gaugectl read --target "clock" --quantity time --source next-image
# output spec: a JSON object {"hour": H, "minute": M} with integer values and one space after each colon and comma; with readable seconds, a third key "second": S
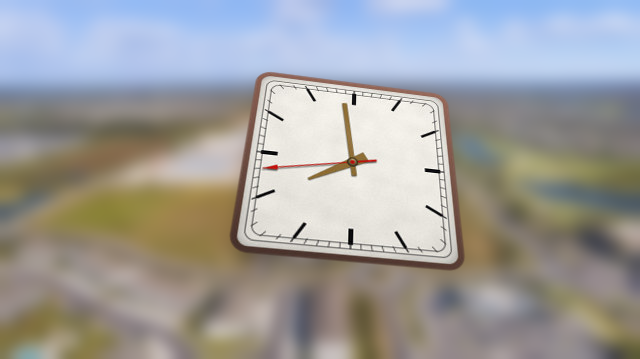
{"hour": 7, "minute": 58, "second": 43}
